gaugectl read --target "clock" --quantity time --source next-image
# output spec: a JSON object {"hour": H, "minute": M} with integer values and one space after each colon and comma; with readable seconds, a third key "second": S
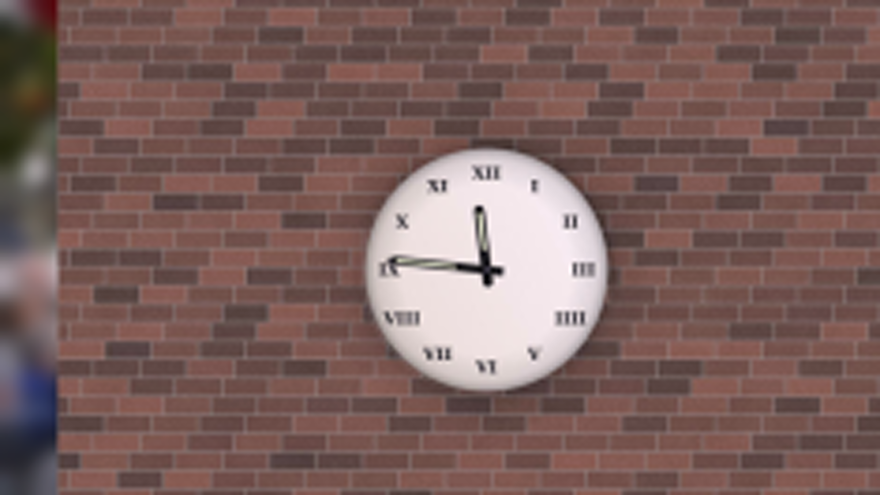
{"hour": 11, "minute": 46}
